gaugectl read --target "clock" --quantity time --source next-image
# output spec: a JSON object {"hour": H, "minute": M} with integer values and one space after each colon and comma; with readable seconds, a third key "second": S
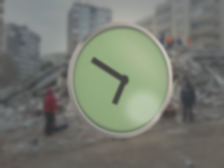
{"hour": 6, "minute": 50}
